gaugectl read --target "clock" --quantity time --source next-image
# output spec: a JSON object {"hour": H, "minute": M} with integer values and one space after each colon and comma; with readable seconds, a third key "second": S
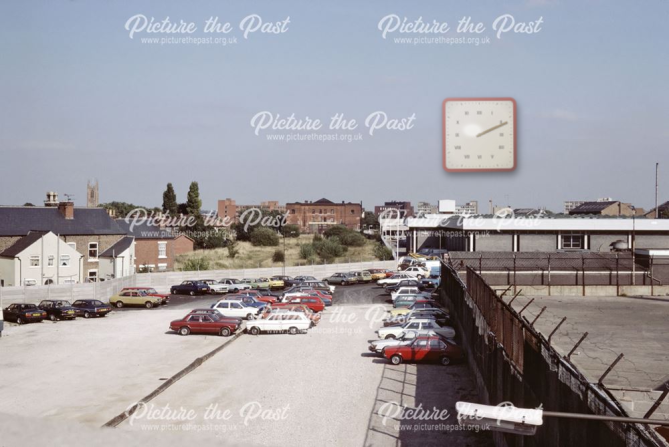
{"hour": 2, "minute": 11}
